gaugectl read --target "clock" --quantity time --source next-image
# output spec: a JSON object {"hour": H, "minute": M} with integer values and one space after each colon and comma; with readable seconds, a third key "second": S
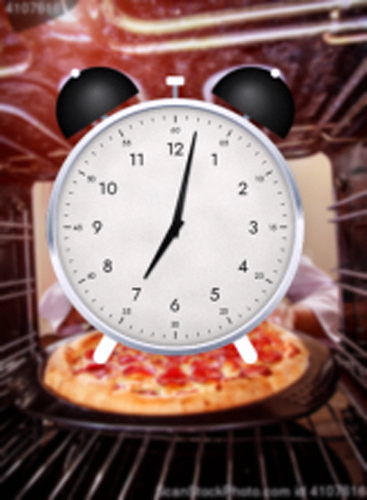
{"hour": 7, "minute": 2}
